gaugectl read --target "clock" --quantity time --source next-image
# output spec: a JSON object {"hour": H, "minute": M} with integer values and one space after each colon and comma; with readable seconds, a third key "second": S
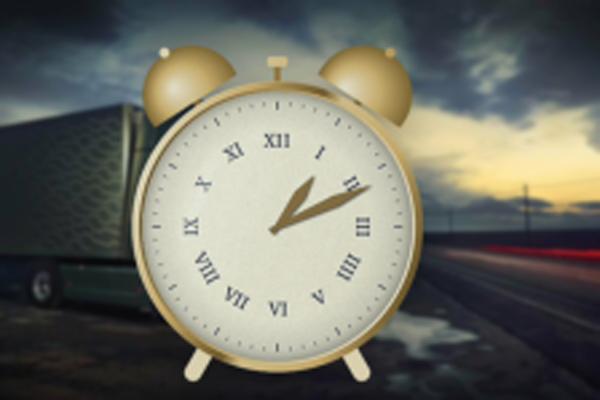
{"hour": 1, "minute": 11}
